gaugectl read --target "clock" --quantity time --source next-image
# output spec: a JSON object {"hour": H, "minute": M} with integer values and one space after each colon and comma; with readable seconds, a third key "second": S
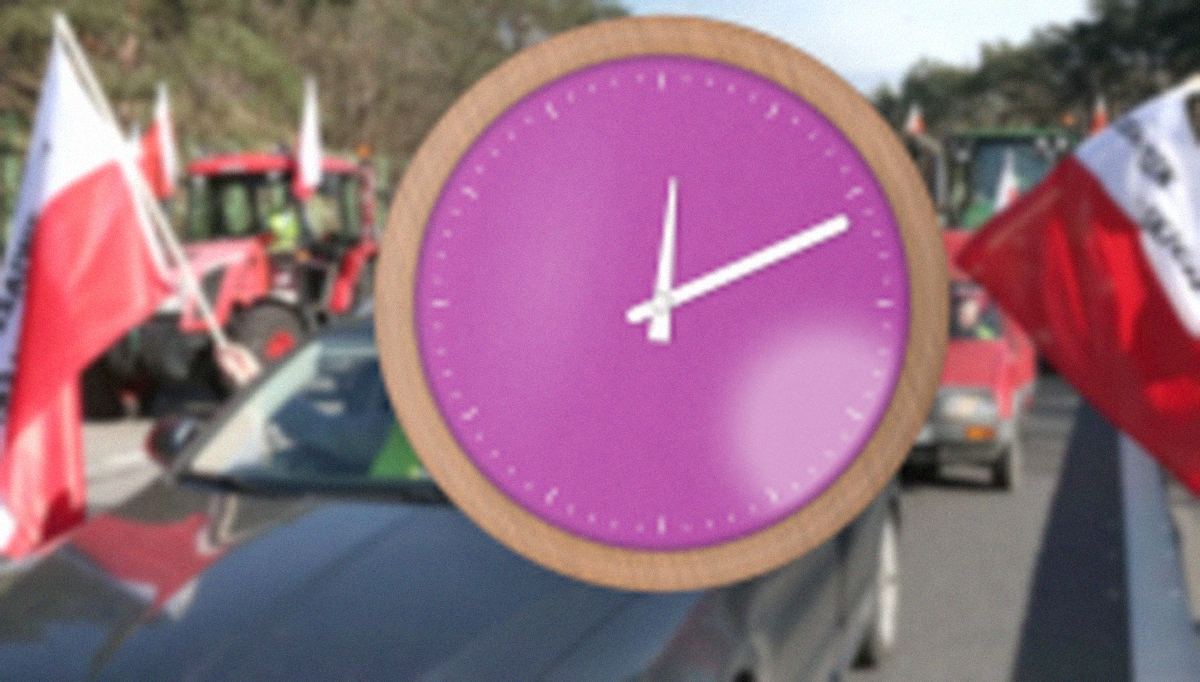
{"hour": 12, "minute": 11}
